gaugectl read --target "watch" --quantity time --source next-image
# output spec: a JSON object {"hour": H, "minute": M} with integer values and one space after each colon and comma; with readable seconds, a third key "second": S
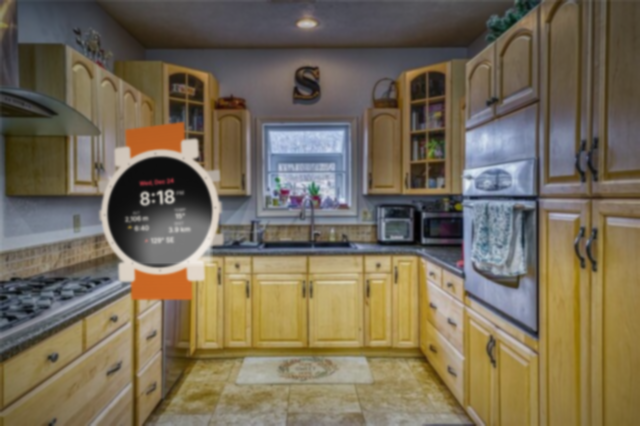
{"hour": 8, "minute": 18}
